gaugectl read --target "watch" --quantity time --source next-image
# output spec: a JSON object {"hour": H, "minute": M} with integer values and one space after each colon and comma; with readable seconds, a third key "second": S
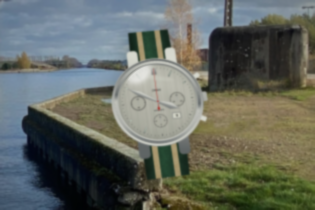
{"hour": 3, "minute": 50}
